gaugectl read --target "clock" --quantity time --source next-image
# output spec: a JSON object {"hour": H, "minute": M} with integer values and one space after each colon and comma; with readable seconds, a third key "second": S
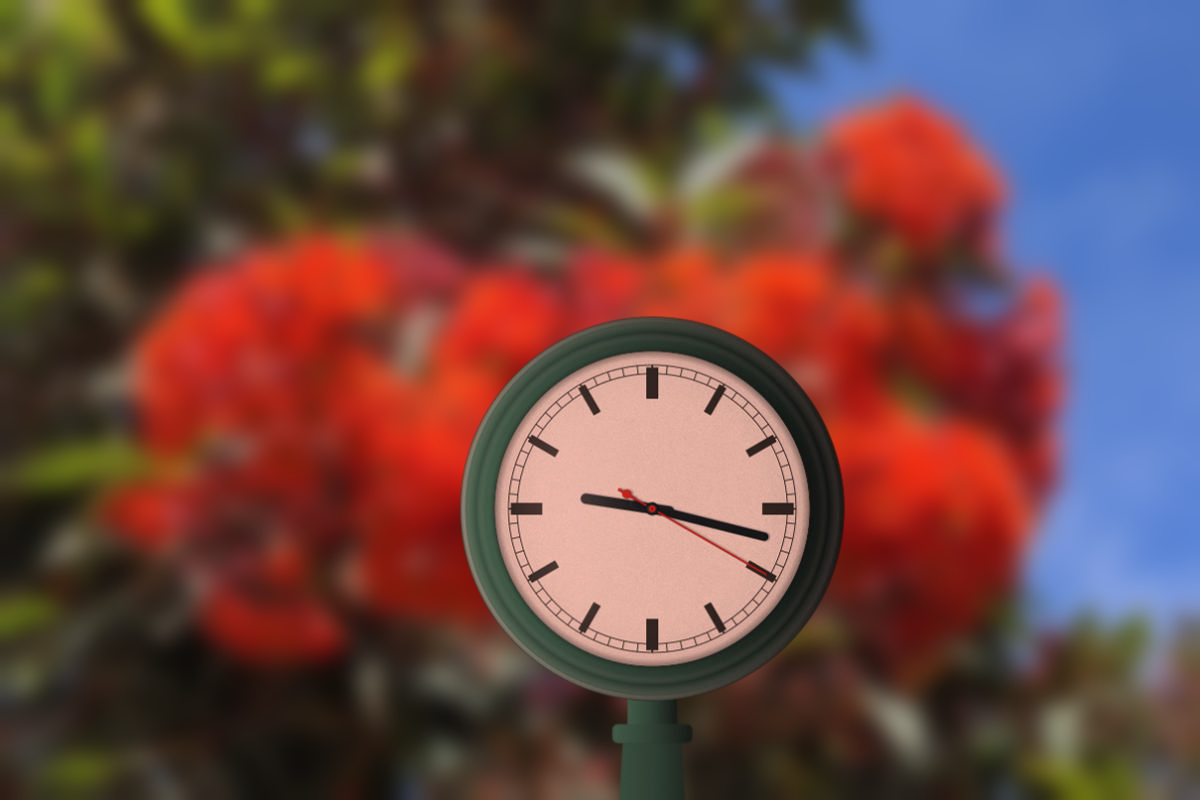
{"hour": 9, "minute": 17, "second": 20}
